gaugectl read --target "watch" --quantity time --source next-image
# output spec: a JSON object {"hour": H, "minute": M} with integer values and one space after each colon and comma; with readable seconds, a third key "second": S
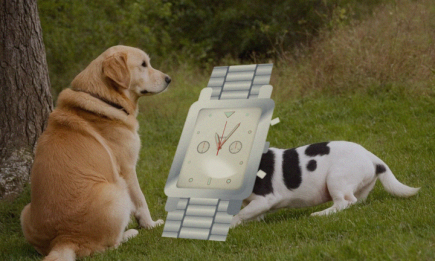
{"hour": 11, "minute": 5}
